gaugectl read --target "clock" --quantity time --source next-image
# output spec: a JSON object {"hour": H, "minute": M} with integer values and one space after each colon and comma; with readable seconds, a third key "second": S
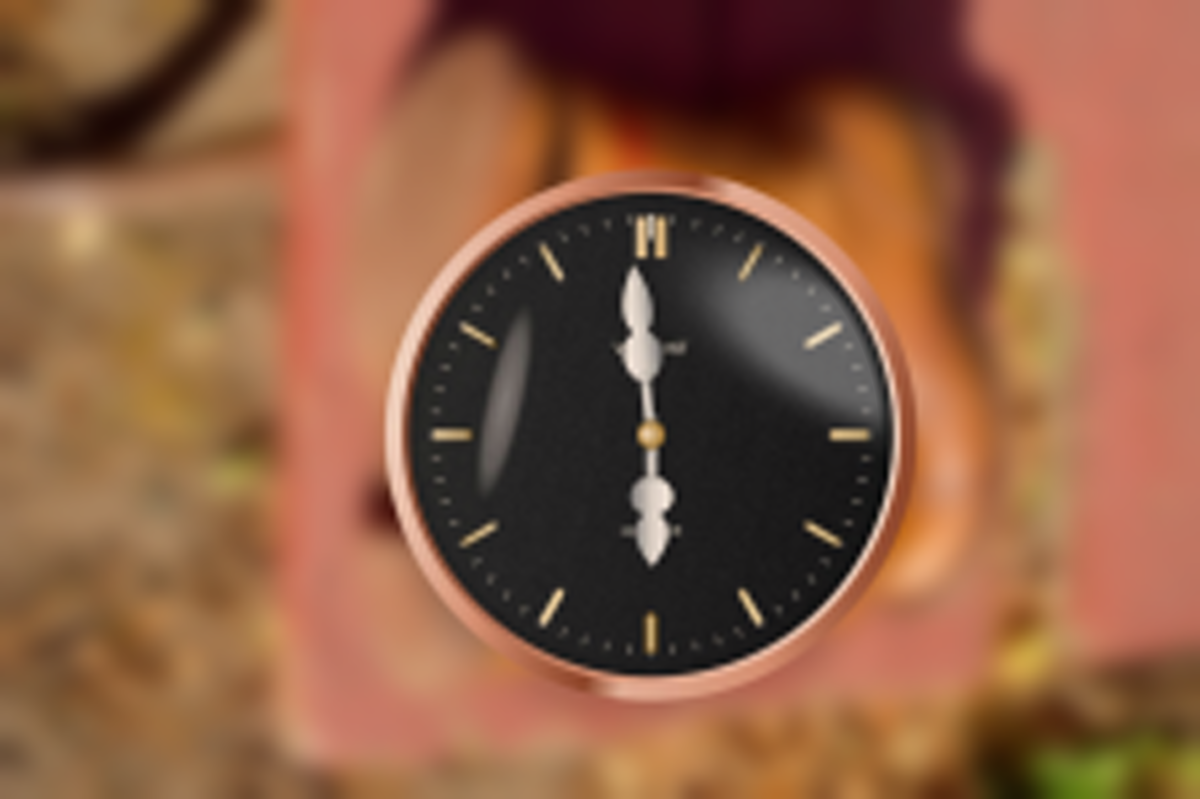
{"hour": 5, "minute": 59}
